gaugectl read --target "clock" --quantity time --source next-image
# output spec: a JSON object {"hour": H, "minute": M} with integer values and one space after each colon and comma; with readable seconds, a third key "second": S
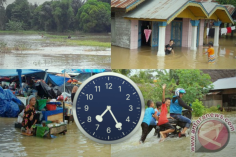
{"hour": 7, "minute": 25}
